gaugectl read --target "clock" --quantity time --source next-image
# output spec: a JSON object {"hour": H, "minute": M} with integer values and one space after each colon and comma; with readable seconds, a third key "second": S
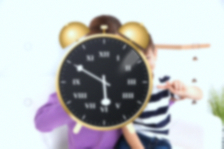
{"hour": 5, "minute": 50}
